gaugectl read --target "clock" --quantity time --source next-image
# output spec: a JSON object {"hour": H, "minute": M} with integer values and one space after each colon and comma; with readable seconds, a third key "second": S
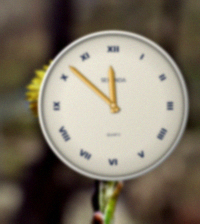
{"hour": 11, "minute": 52}
